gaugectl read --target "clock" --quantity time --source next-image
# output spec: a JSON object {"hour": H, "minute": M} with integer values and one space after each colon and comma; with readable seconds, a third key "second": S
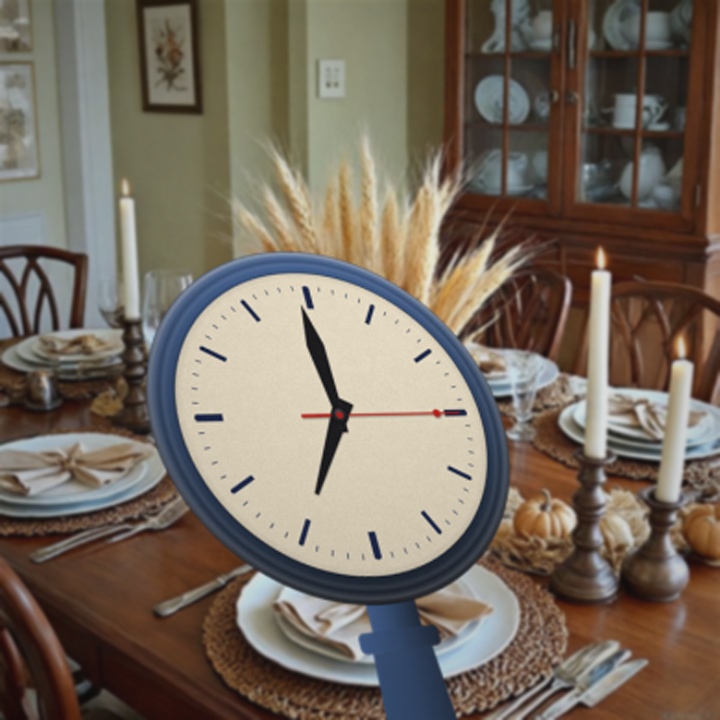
{"hour": 6, "minute": 59, "second": 15}
